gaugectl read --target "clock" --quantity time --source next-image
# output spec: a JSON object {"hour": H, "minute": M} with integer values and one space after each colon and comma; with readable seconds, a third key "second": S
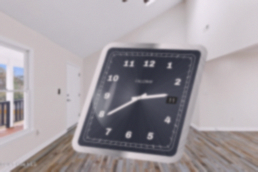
{"hour": 2, "minute": 39}
